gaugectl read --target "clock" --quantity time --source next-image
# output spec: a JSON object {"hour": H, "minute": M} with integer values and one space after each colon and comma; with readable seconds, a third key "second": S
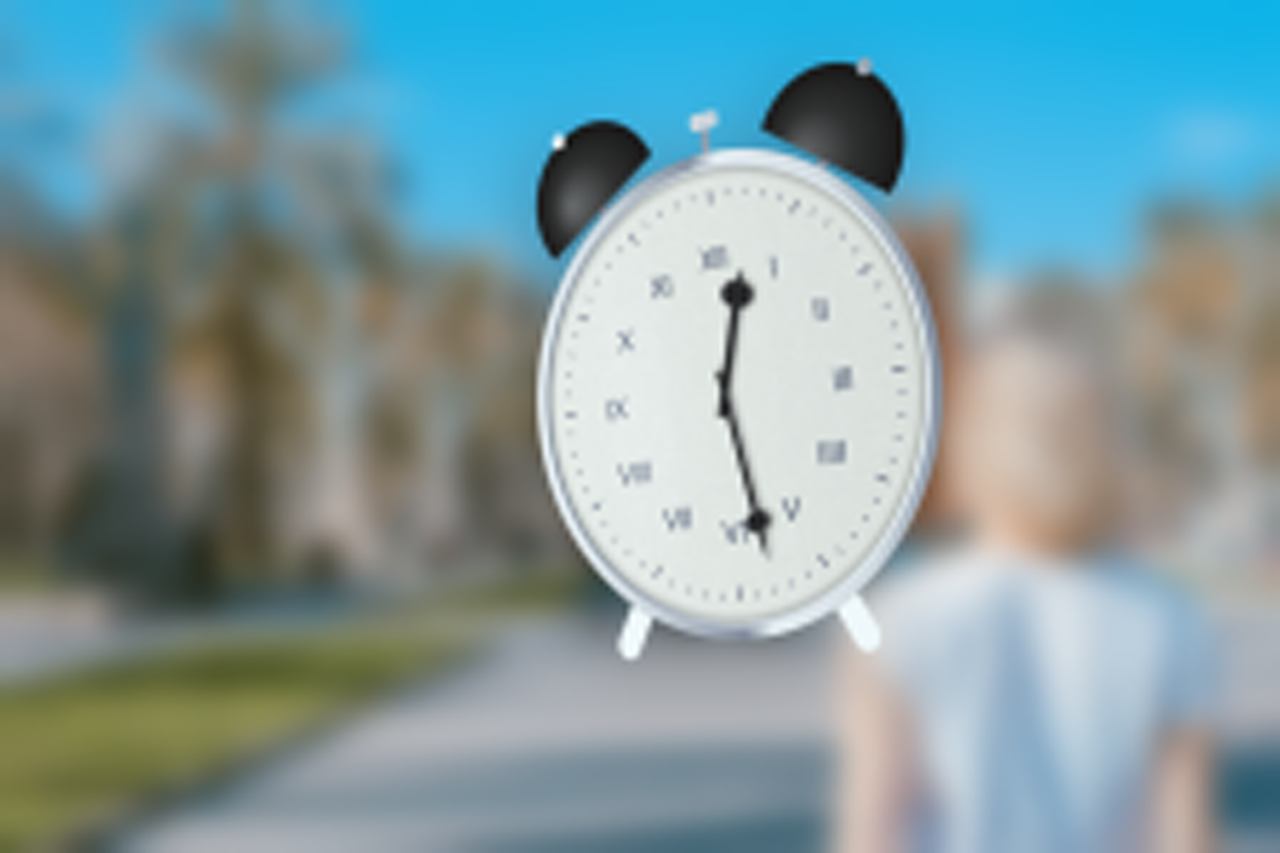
{"hour": 12, "minute": 28}
